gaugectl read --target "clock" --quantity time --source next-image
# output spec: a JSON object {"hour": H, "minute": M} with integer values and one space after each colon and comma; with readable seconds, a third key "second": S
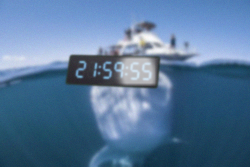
{"hour": 21, "minute": 59, "second": 55}
